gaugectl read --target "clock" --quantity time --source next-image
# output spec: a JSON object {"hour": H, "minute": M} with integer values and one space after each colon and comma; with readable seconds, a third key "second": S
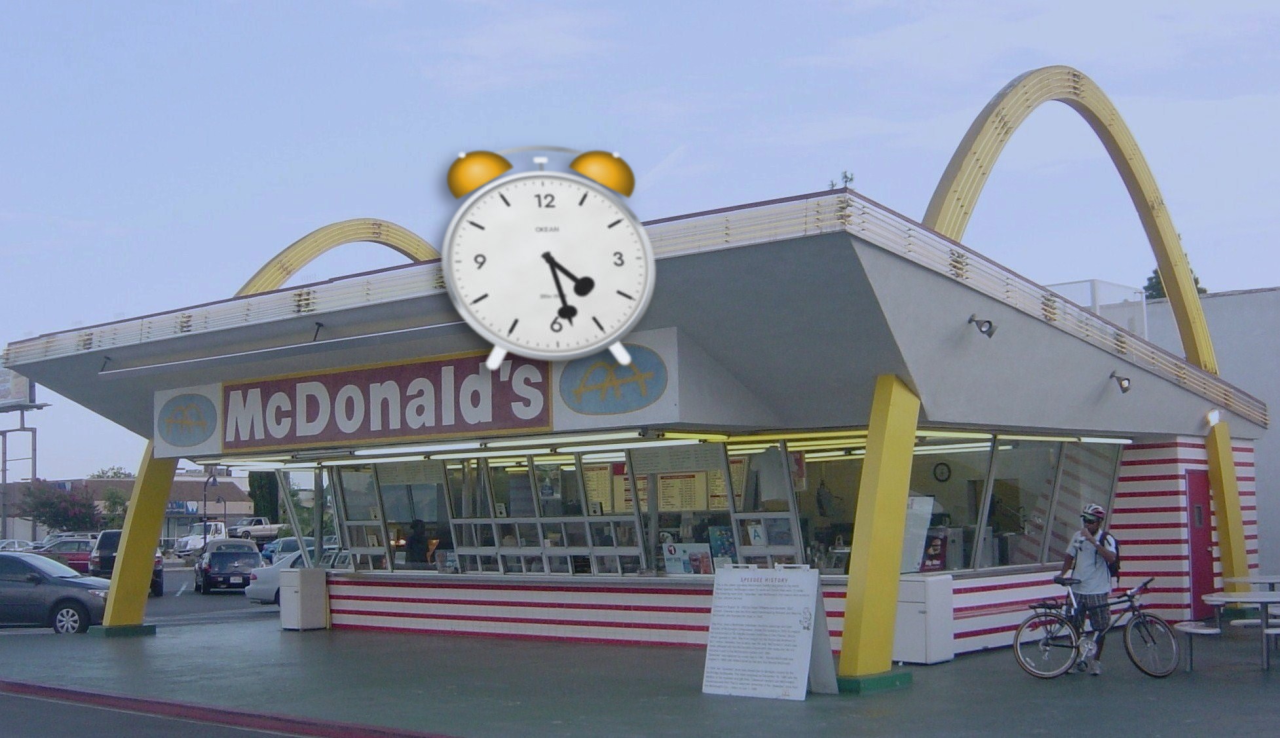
{"hour": 4, "minute": 28}
